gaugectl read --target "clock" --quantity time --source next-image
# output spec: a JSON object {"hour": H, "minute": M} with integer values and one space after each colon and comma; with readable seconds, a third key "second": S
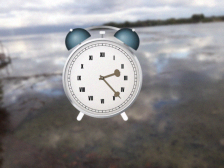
{"hour": 2, "minute": 23}
